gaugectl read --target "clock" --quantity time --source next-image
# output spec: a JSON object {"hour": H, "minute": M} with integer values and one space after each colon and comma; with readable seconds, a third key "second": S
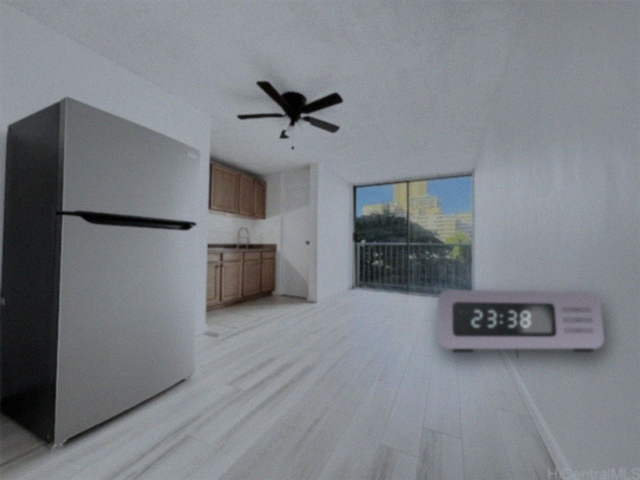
{"hour": 23, "minute": 38}
